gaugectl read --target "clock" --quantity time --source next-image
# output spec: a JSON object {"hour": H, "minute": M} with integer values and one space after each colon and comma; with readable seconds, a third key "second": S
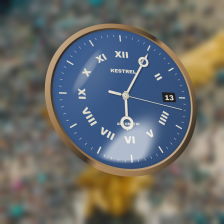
{"hour": 6, "minute": 5, "second": 17}
